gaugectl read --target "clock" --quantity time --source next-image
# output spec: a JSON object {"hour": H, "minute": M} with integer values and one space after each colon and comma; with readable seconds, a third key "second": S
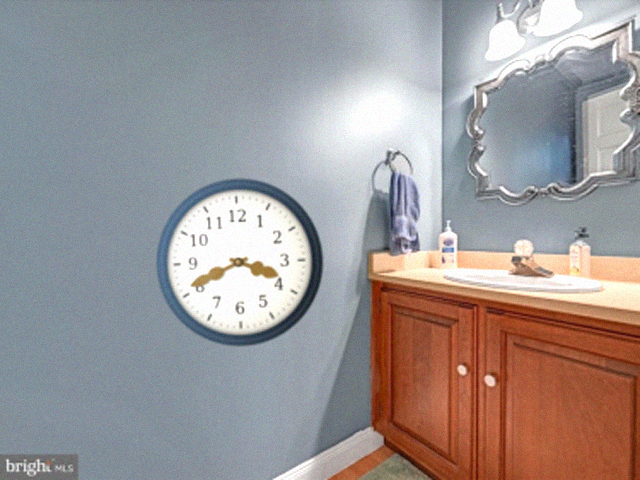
{"hour": 3, "minute": 41}
